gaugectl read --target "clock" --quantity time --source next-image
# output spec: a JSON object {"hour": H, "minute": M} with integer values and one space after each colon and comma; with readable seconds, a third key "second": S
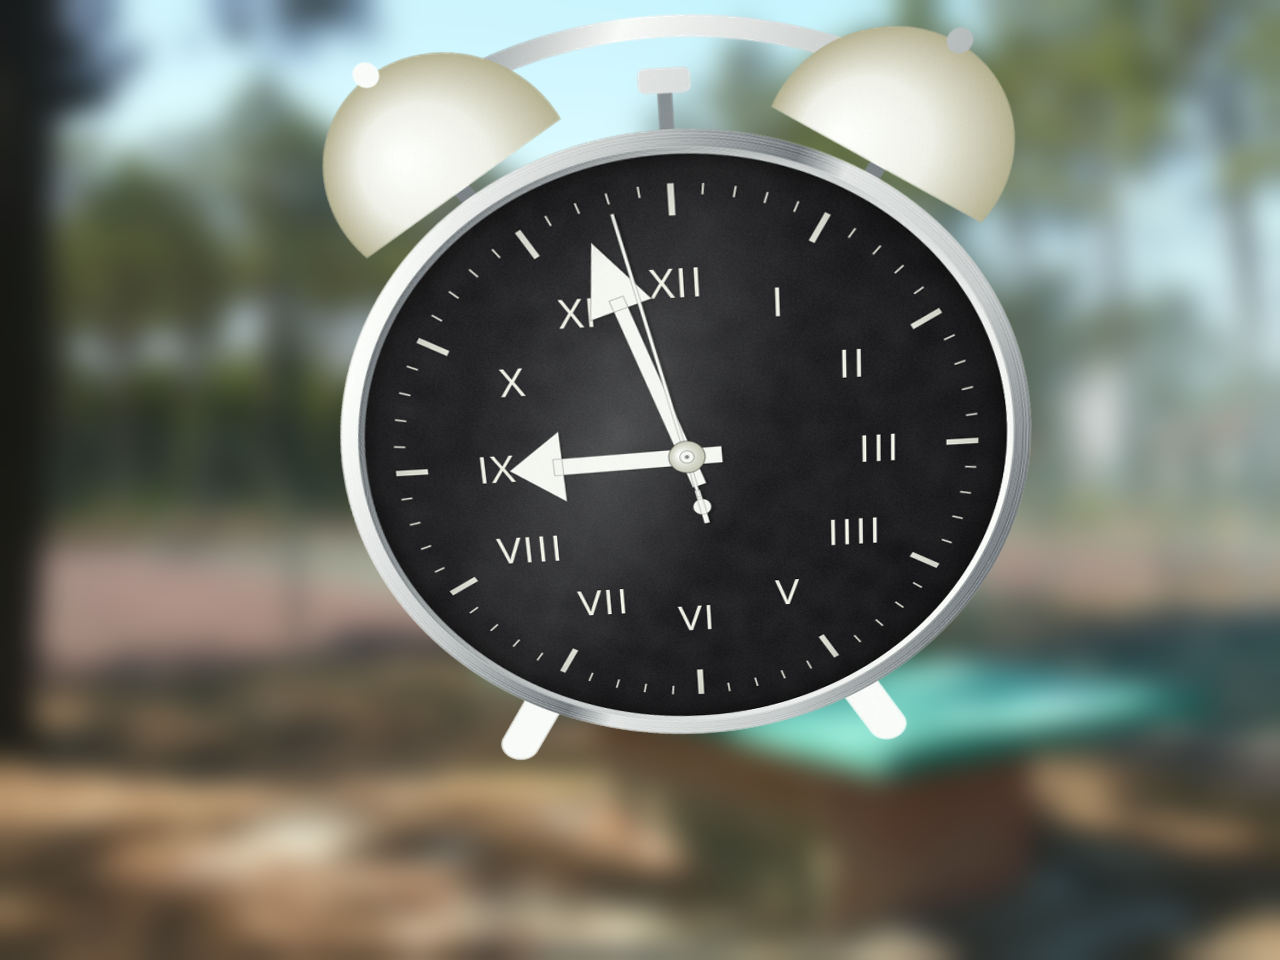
{"hour": 8, "minute": 56, "second": 58}
